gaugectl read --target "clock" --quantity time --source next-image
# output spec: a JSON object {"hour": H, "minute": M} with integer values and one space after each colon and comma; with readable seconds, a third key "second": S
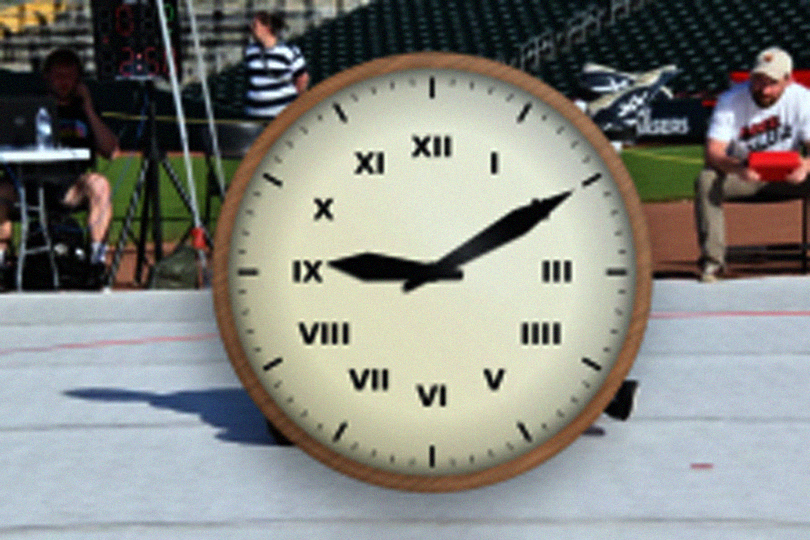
{"hour": 9, "minute": 10}
